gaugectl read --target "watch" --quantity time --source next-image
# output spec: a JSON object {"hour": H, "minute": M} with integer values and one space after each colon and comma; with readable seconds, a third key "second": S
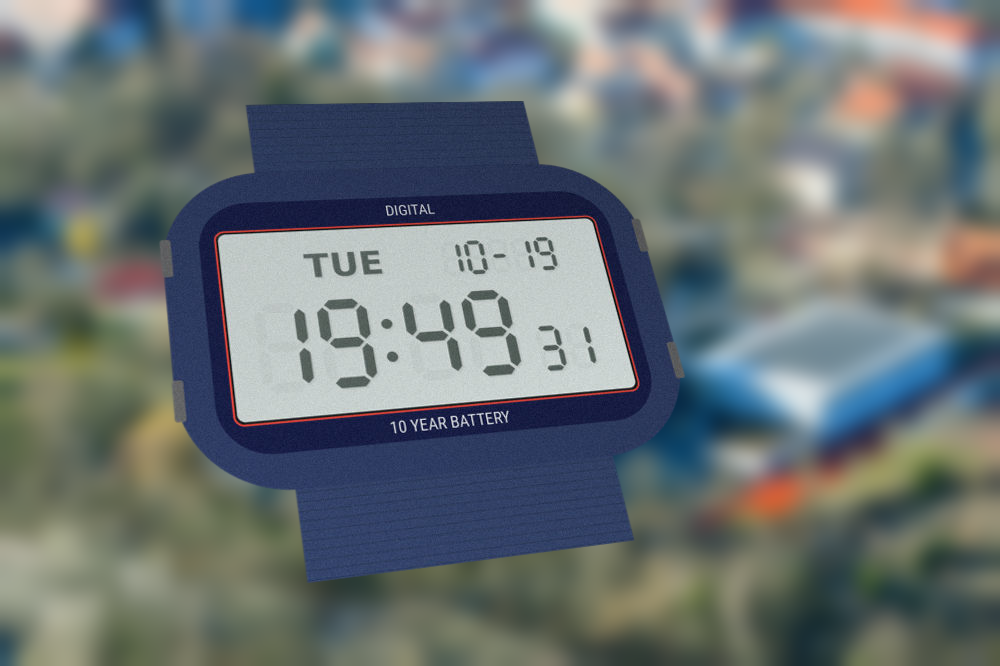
{"hour": 19, "minute": 49, "second": 31}
